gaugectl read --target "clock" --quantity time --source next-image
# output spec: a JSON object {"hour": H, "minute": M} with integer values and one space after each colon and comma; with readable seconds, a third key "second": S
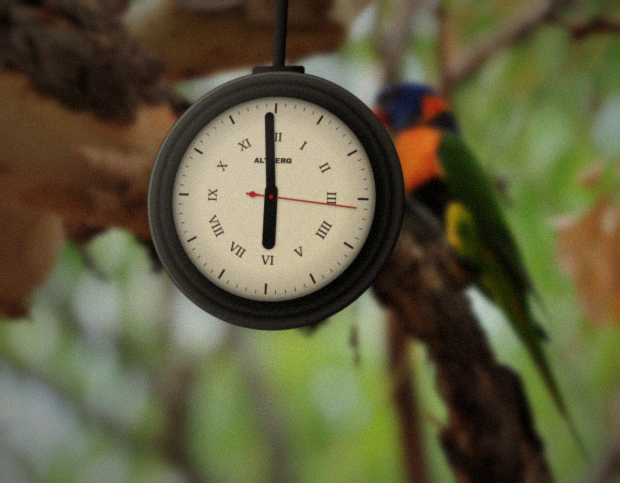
{"hour": 5, "minute": 59, "second": 16}
